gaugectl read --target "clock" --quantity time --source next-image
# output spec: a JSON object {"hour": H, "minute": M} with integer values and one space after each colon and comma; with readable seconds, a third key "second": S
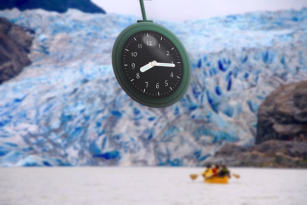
{"hour": 8, "minute": 16}
